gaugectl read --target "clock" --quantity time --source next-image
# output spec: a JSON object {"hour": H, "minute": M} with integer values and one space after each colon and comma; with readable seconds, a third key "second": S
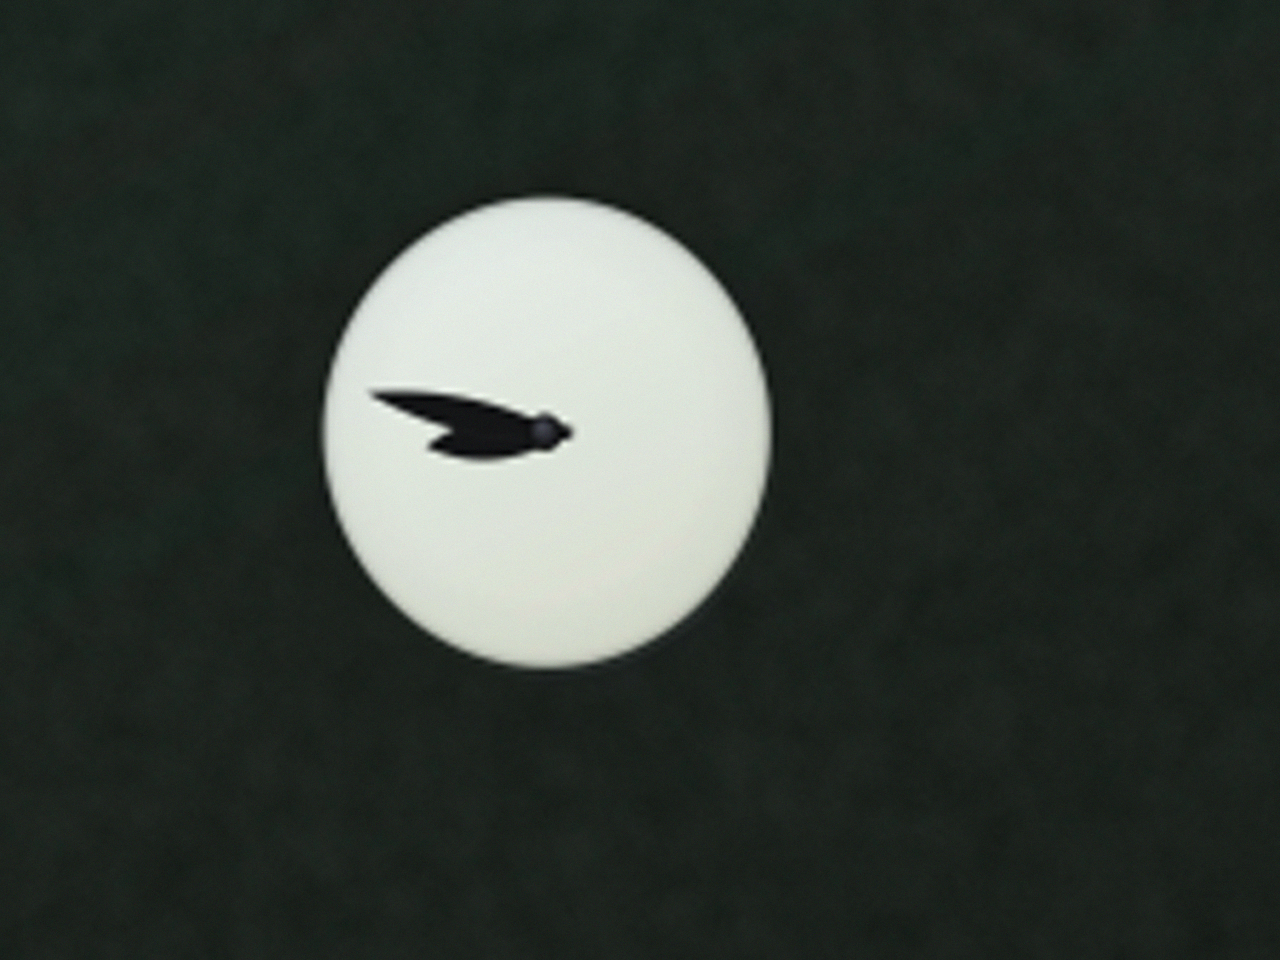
{"hour": 8, "minute": 47}
